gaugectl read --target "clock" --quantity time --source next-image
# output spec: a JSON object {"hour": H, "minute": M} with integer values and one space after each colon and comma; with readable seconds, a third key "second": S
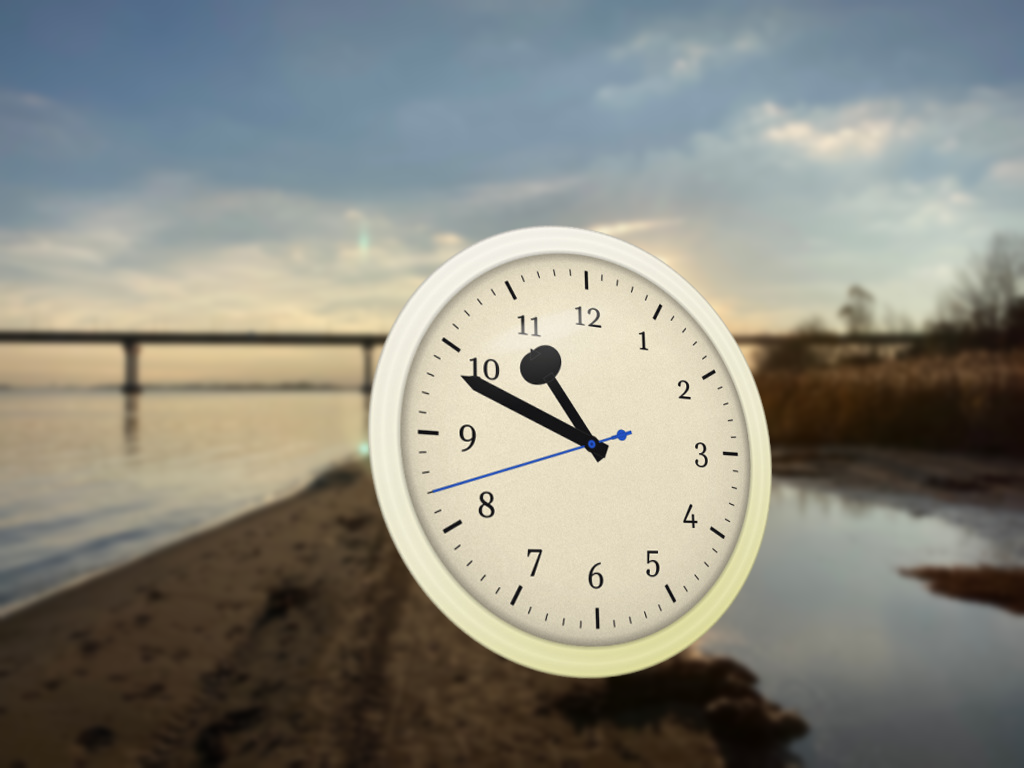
{"hour": 10, "minute": 48, "second": 42}
